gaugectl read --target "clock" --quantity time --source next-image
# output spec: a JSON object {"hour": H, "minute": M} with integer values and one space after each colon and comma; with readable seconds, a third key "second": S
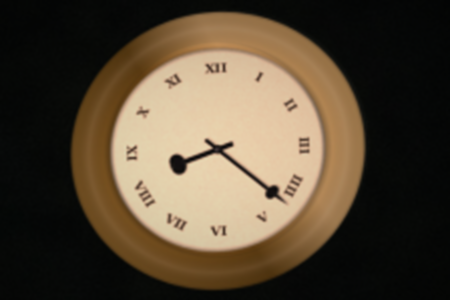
{"hour": 8, "minute": 22}
